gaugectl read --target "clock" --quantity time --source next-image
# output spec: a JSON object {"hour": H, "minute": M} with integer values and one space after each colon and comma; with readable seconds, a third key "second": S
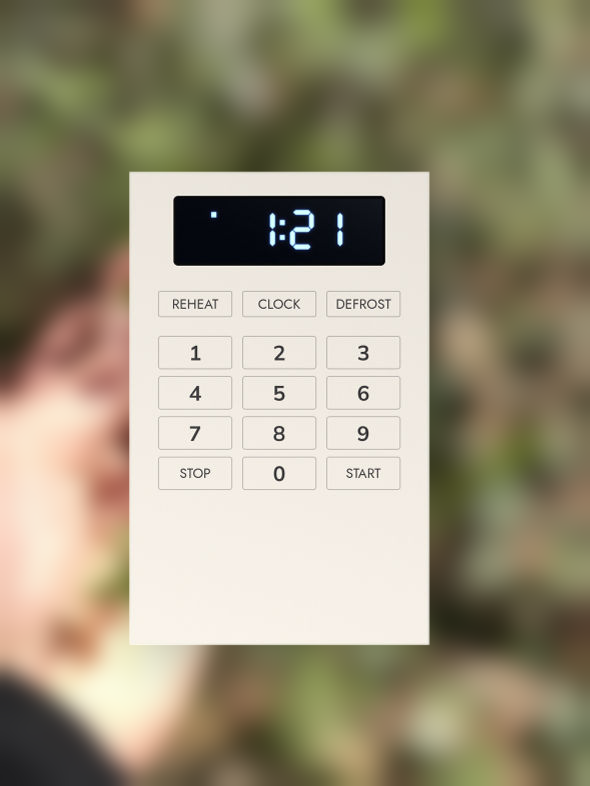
{"hour": 1, "minute": 21}
